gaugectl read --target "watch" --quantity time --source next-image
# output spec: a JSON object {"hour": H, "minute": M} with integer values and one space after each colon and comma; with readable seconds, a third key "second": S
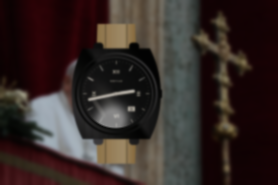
{"hour": 2, "minute": 43}
